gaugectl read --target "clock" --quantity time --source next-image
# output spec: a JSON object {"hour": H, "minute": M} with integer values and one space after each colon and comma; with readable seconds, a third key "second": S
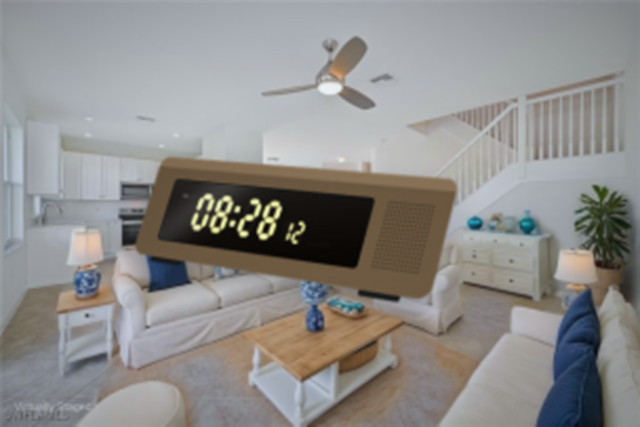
{"hour": 8, "minute": 28, "second": 12}
